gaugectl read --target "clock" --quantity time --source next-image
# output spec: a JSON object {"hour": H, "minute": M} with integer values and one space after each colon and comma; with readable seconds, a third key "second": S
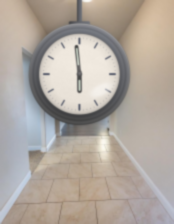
{"hour": 5, "minute": 59}
